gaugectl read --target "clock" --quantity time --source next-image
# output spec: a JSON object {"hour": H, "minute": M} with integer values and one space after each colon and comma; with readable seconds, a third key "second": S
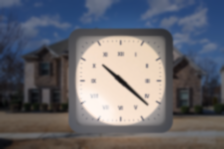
{"hour": 10, "minute": 22}
